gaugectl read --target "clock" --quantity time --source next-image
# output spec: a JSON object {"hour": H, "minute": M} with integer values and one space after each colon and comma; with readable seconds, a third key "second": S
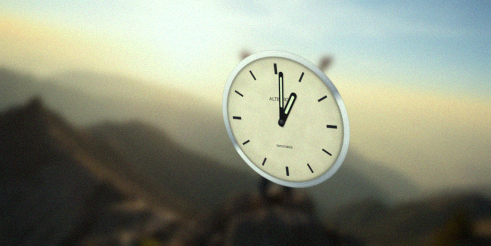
{"hour": 1, "minute": 1}
